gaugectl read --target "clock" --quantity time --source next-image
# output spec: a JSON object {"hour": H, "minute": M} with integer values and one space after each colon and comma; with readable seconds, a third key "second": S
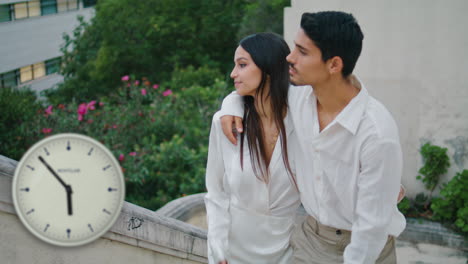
{"hour": 5, "minute": 53}
